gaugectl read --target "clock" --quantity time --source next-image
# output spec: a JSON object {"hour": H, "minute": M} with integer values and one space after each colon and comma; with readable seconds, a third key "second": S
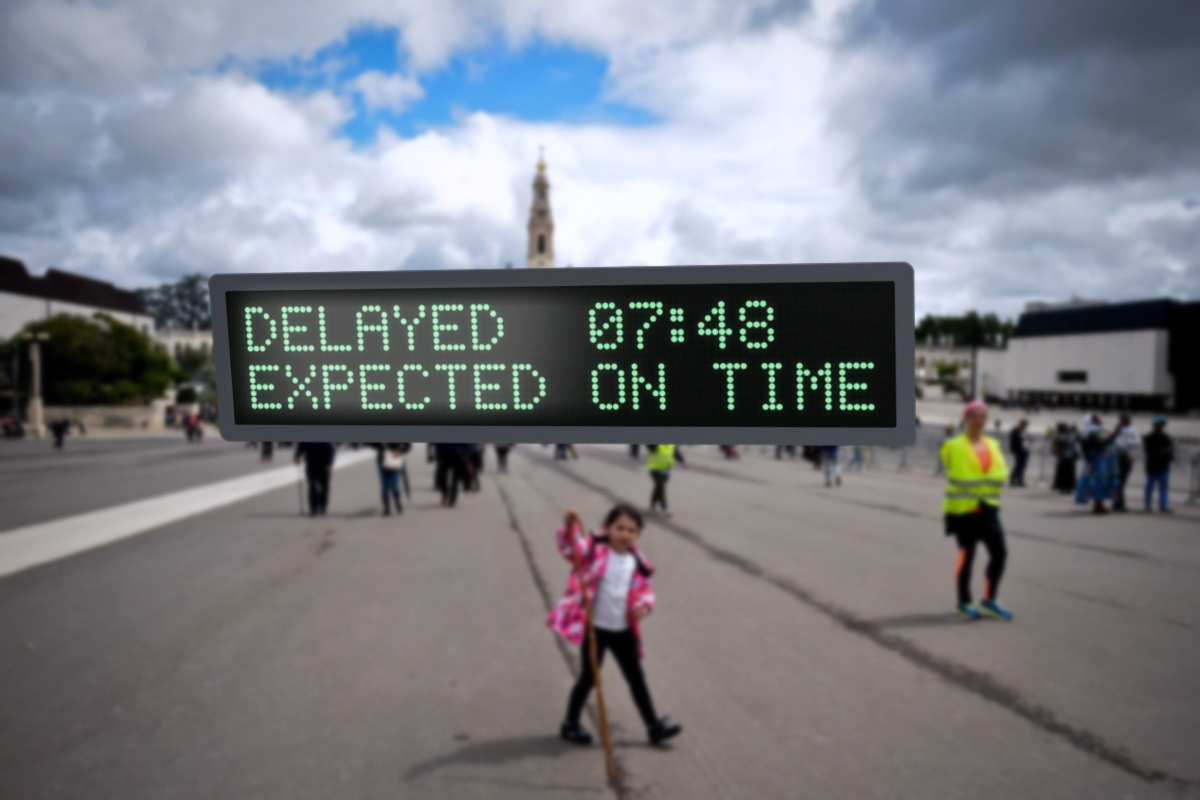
{"hour": 7, "minute": 48}
